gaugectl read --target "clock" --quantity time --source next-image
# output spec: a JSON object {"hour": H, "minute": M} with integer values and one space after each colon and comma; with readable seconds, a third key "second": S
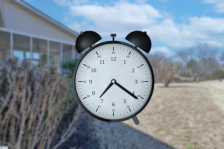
{"hour": 7, "minute": 21}
